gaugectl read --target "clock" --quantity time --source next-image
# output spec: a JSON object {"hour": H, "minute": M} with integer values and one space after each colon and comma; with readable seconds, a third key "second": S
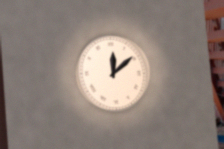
{"hour": 12, "minute": 9}
